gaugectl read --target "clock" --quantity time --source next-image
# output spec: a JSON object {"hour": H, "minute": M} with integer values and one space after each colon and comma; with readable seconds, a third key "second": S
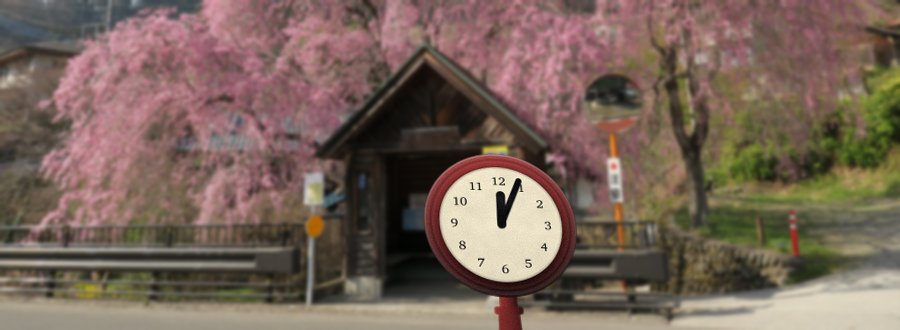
{"hour": 12, "minute": 4}
